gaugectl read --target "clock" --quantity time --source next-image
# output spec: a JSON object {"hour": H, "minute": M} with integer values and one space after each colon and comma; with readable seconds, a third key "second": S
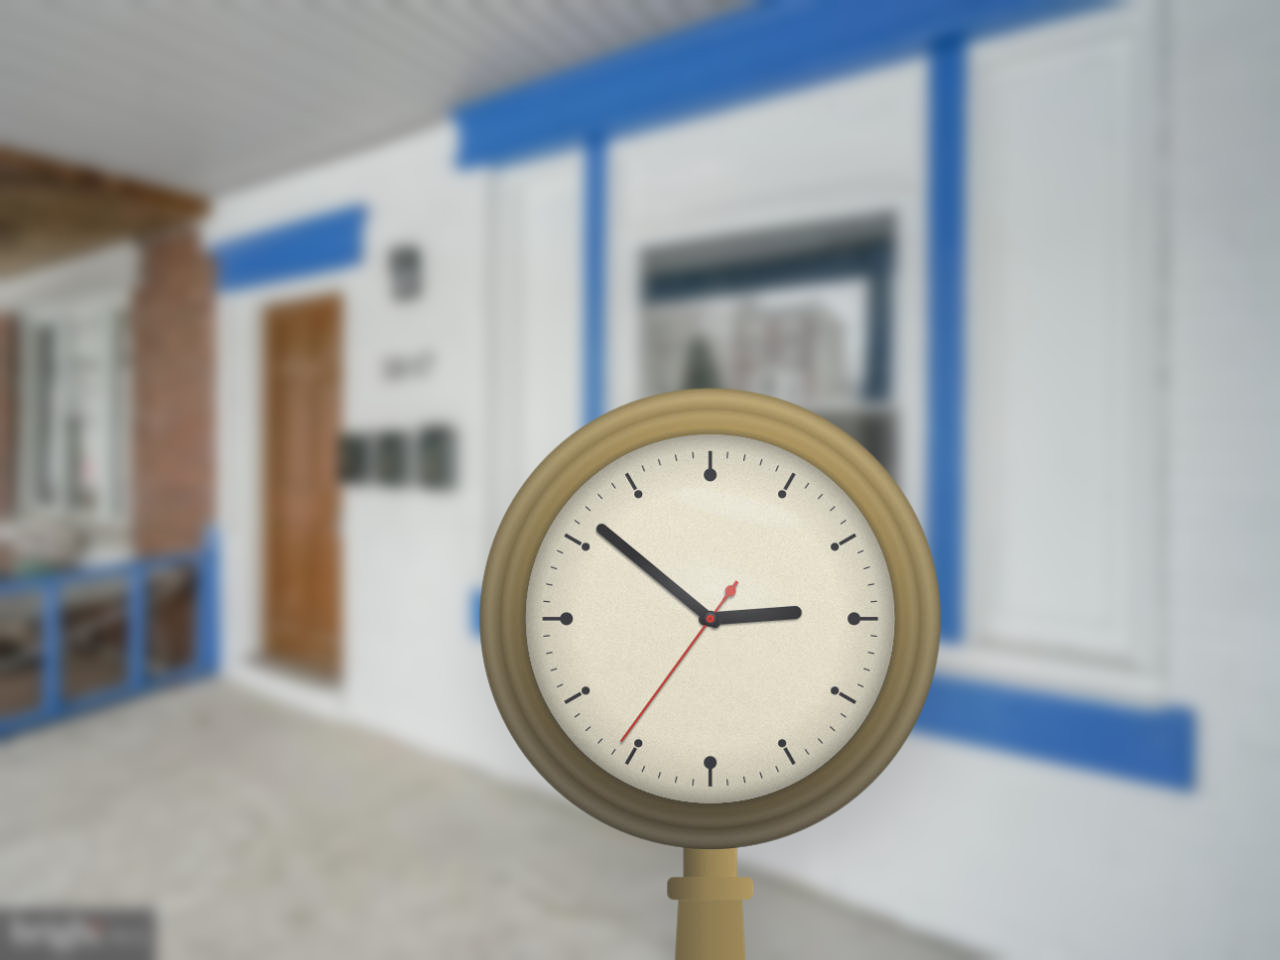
{"hour": 2, "minute": 51, "second": 36}
